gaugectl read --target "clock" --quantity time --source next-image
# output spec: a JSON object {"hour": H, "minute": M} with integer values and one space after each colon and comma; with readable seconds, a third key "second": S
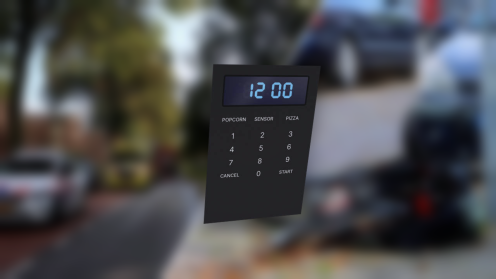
{"hour": 12, "minute": 0}
